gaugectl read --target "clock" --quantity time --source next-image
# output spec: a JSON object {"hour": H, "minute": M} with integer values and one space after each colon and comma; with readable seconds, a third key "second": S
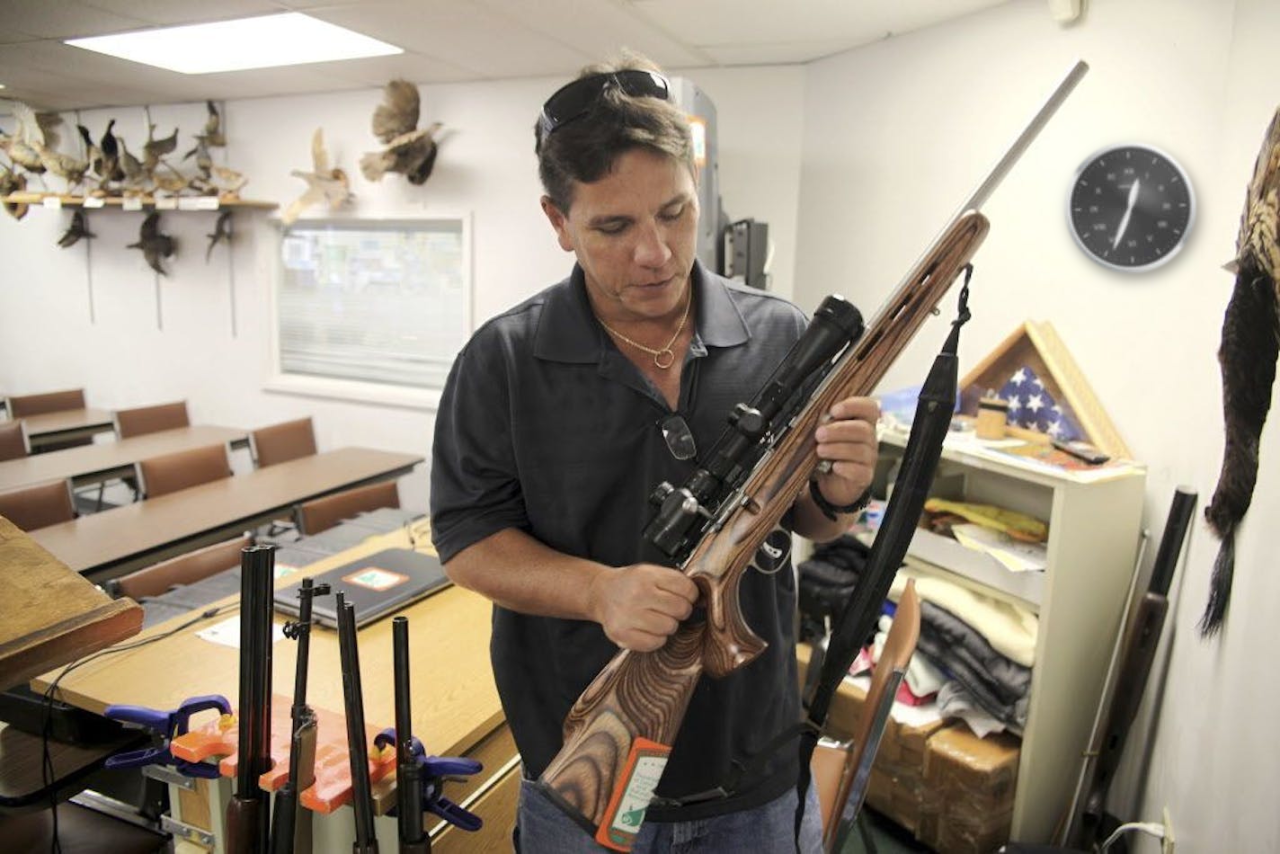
{"hour": 12, "minute": 34}
